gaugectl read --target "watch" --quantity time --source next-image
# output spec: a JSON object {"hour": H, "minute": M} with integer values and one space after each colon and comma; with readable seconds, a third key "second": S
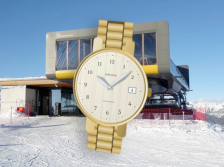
{"hour": 10, "minute": 8}
